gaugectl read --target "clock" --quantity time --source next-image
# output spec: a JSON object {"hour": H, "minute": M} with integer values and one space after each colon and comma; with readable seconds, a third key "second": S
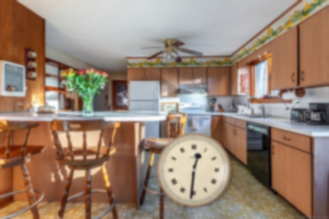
{"hour": 12, "minute": 31}
